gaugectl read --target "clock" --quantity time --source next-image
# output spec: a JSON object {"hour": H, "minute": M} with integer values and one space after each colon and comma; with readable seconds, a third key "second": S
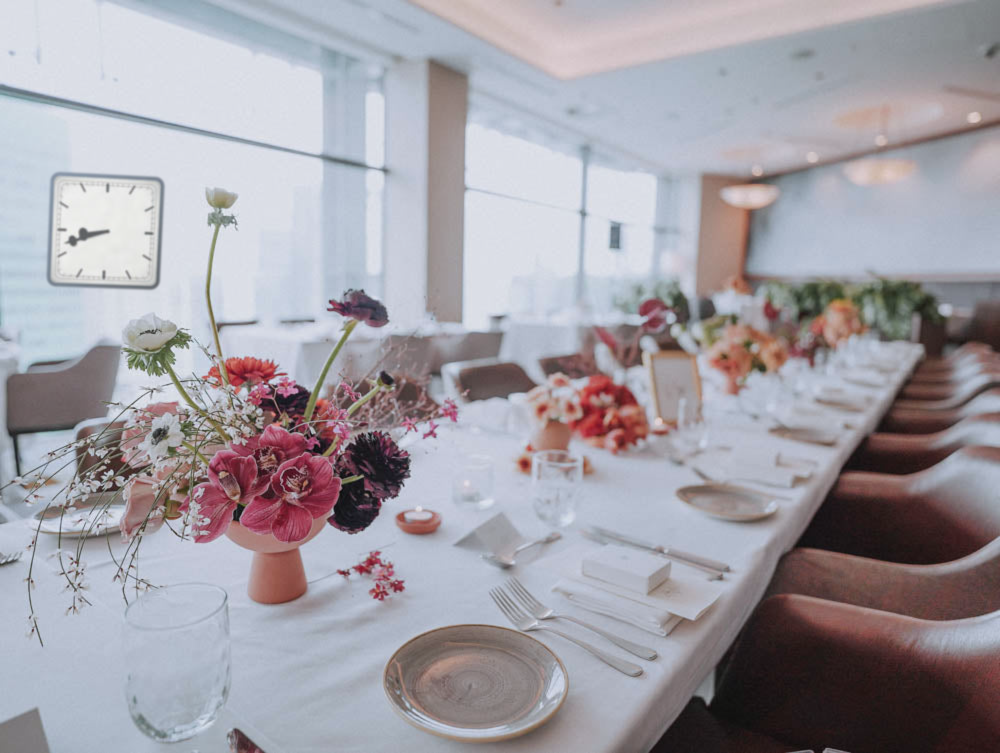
{"hour": 8, "minute": 42}
